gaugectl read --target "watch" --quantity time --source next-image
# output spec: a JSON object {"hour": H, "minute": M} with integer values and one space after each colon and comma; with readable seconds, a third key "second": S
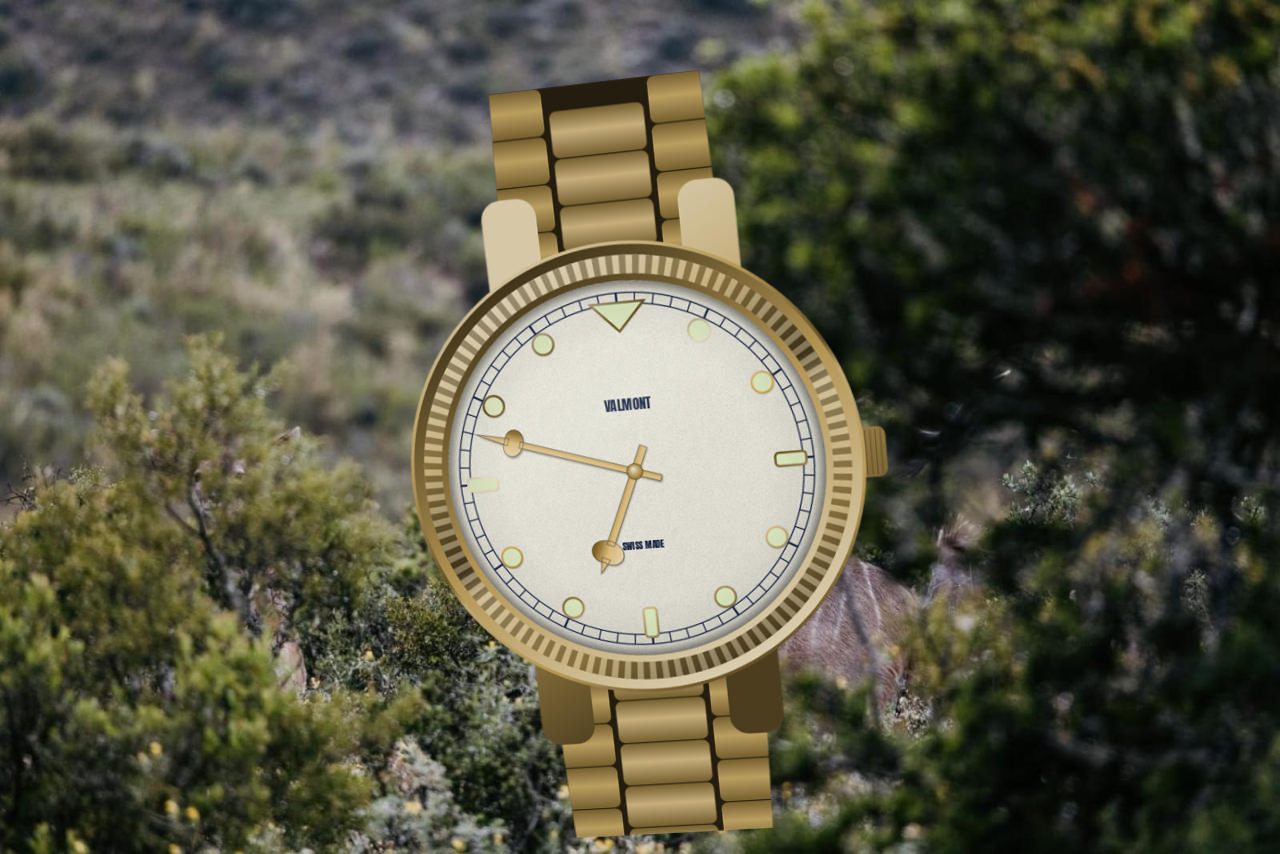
{"hour": 6, "minute": 48}
